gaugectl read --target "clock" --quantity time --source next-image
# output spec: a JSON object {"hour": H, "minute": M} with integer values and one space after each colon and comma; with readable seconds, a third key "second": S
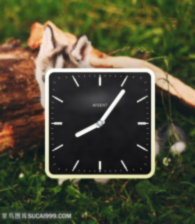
{"hour": 8, "minute": 6}
